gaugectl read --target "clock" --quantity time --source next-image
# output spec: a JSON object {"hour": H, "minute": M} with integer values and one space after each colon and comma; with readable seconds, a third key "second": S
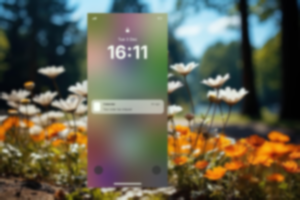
{"hour": 16, "minute": 11}
